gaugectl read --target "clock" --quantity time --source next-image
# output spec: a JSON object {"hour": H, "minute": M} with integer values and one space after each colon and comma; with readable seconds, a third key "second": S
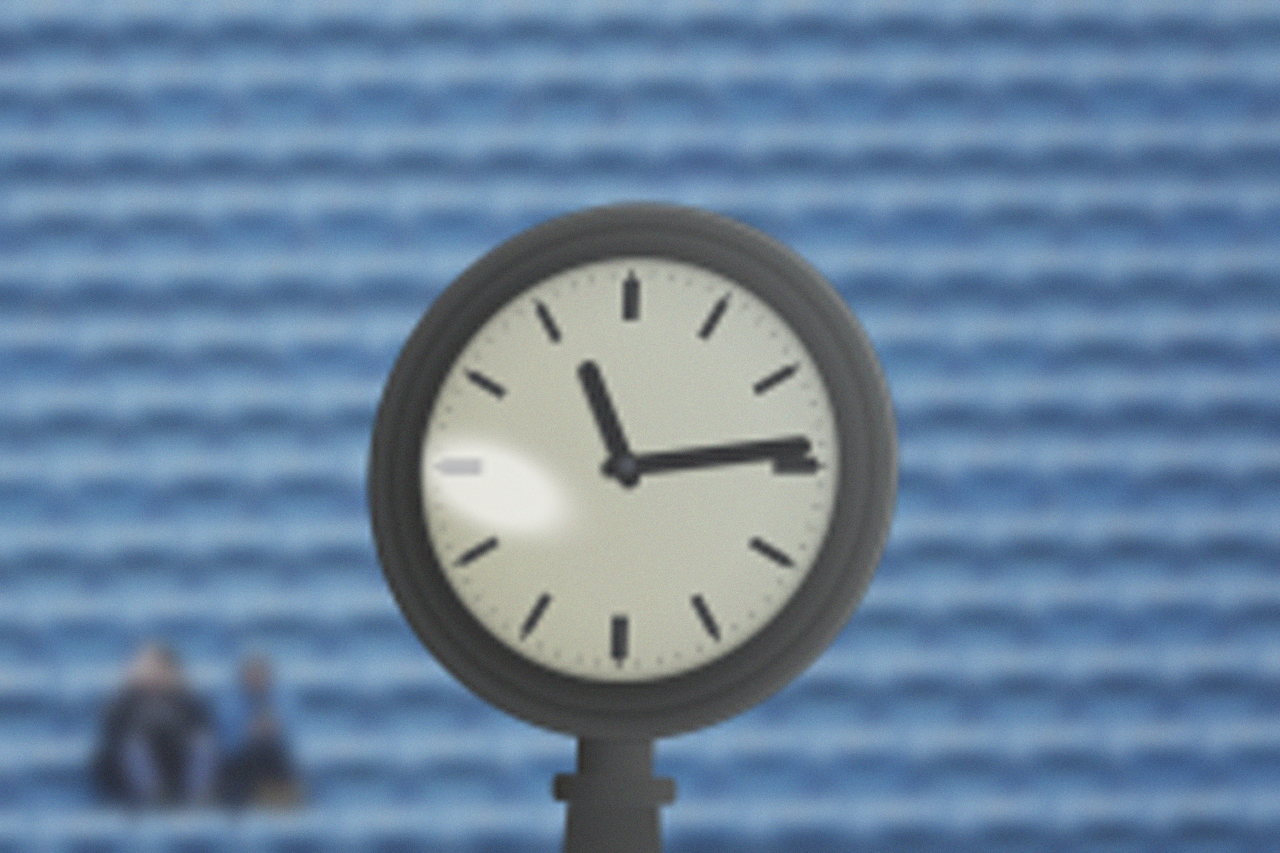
{"hour": 11, "minute": 14}
